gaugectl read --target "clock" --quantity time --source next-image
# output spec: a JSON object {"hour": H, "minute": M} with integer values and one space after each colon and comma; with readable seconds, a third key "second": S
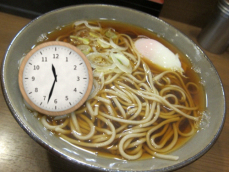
{"hour": 11, "minute": 33}
